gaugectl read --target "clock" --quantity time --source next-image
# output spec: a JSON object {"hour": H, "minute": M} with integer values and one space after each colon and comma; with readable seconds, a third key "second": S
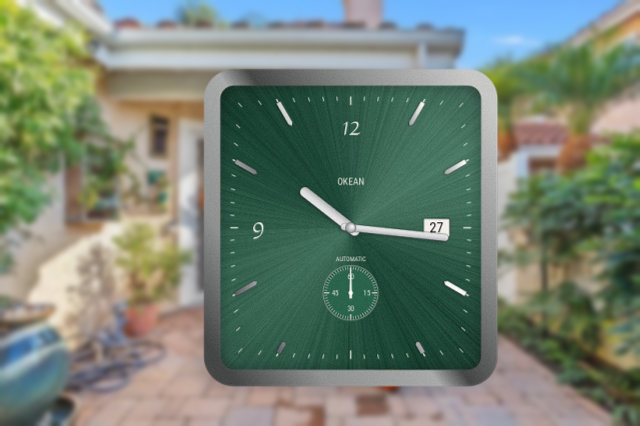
{"hour": 10, "minute": 16}
